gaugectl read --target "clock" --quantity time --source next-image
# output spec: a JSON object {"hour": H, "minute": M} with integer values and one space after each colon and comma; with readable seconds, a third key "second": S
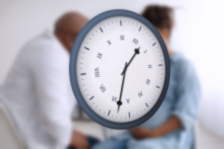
{"hour": 12, "minute": 28}
